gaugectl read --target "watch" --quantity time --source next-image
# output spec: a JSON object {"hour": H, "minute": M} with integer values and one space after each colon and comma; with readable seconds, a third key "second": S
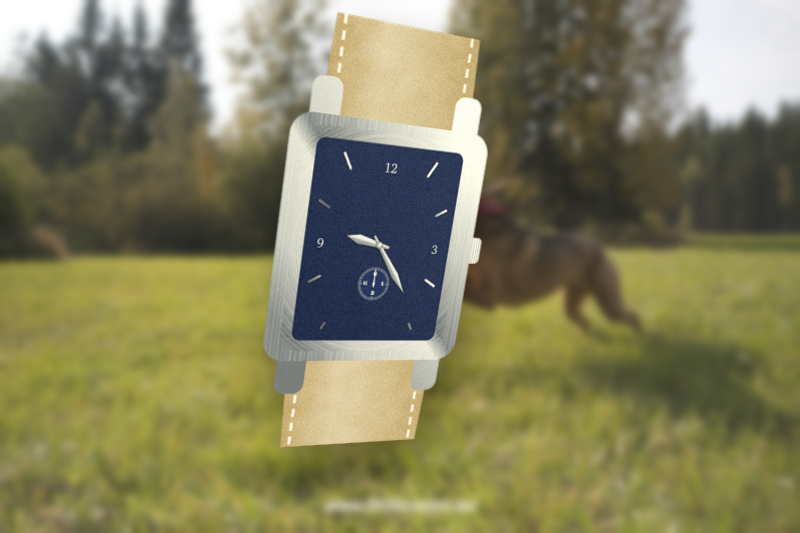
{"hour": 9, "minute": 24}
